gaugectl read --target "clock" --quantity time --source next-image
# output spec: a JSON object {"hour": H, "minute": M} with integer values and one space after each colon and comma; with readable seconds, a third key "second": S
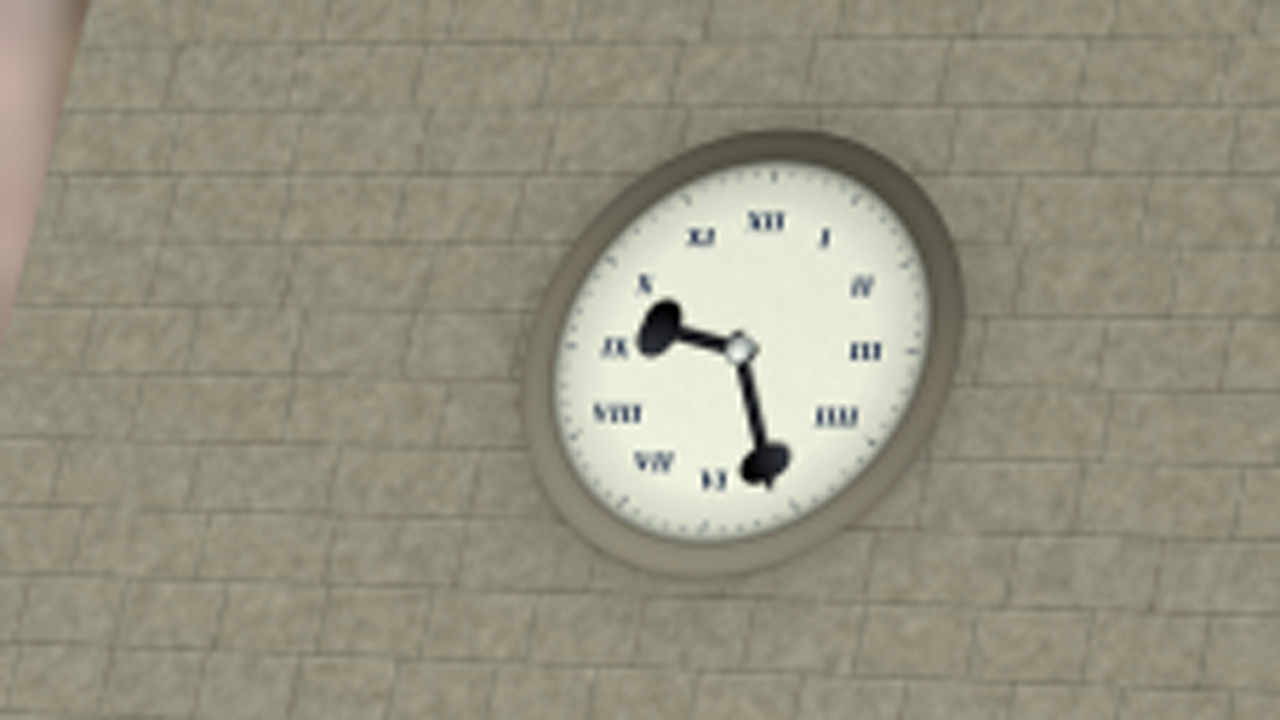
{"hour": 9, "minute": 26}
